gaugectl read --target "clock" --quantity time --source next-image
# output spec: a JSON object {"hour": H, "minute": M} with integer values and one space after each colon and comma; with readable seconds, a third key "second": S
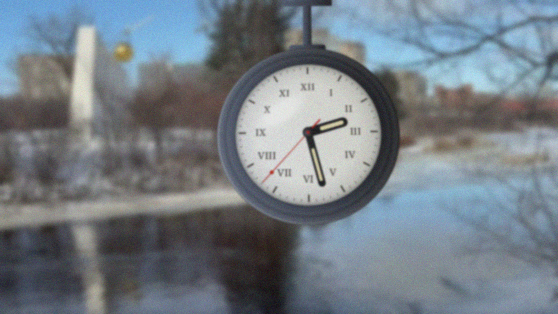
{"hour": 2, "minute": 27, "second": 37}
